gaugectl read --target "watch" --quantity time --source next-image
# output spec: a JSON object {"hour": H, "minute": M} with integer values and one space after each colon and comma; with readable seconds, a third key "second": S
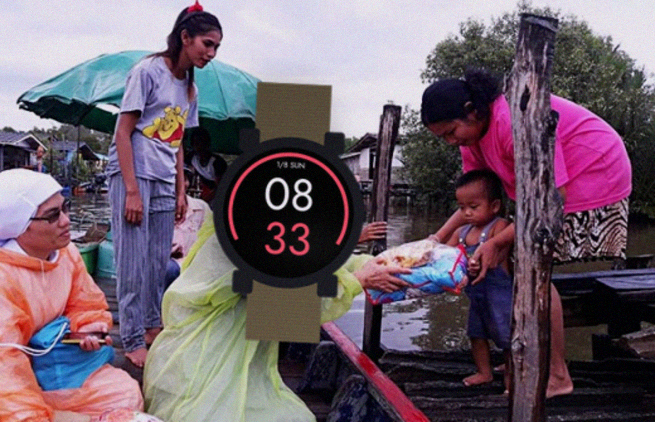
{"hour": 8, "minute": 33}
